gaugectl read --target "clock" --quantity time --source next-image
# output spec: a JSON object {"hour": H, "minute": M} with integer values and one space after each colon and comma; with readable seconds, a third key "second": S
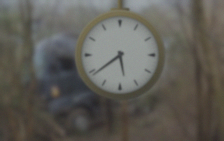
{"hour": 5, "minute": 39}
